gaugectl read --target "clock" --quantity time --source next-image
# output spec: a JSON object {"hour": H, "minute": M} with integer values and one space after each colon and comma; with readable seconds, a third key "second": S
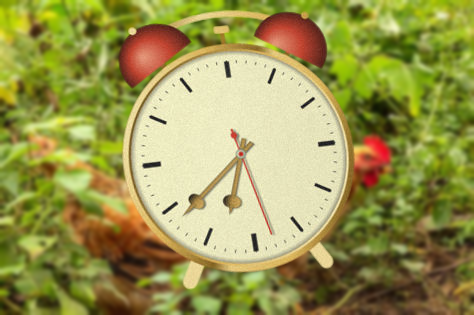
{"hour": 6, "minute": 38, "second": 28}
